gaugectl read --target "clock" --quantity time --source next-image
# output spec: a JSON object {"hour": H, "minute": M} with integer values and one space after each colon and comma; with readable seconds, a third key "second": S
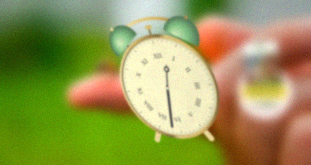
{"hour": 12, "minute": 32}
